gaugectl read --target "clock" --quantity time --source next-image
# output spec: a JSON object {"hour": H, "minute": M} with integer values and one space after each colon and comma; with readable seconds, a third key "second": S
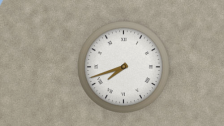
{"hour": 7, "minute": 42}
